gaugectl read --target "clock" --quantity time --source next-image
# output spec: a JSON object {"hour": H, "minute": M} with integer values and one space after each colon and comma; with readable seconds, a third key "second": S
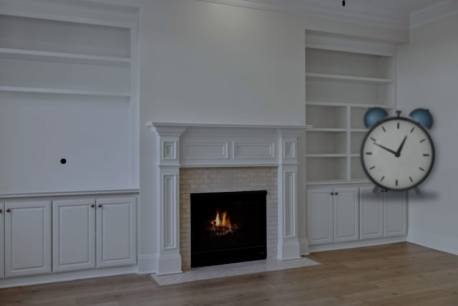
{"hour": 12, "minute": 49}
